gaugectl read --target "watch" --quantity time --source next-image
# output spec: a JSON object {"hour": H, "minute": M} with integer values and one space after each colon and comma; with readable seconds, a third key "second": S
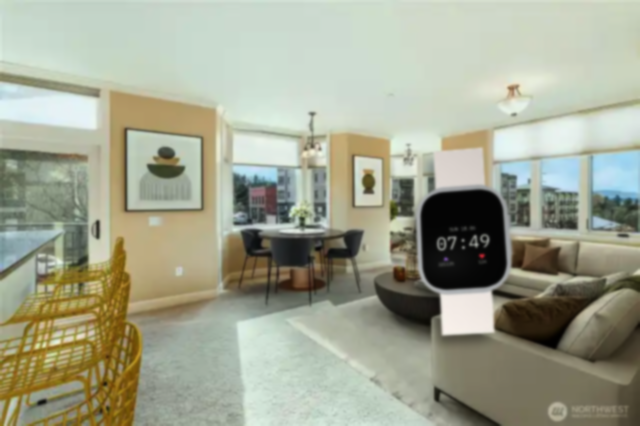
{"hour": 7, "minute": 49}
